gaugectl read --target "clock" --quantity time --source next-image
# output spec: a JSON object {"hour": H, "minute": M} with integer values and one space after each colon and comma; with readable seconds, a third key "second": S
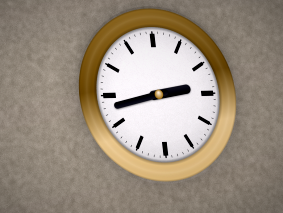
{"hour": 2, "minute": 43}
